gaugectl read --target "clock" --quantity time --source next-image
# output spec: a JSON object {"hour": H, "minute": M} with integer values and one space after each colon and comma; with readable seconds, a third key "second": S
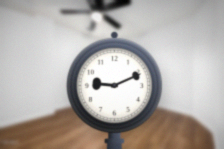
{"hour": 9, "minute": 11}
